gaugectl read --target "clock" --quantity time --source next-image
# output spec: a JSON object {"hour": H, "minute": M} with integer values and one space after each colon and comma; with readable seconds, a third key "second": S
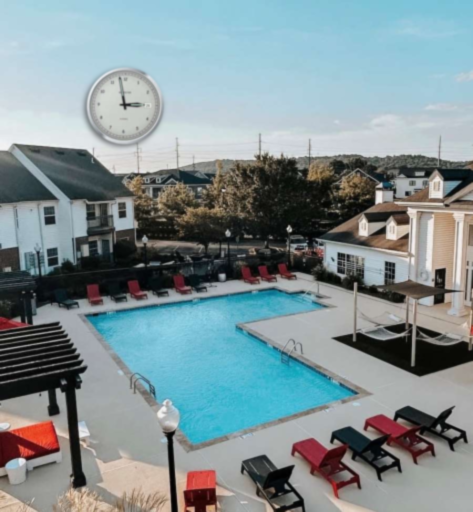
{"hour": 2, "minute": 58}
